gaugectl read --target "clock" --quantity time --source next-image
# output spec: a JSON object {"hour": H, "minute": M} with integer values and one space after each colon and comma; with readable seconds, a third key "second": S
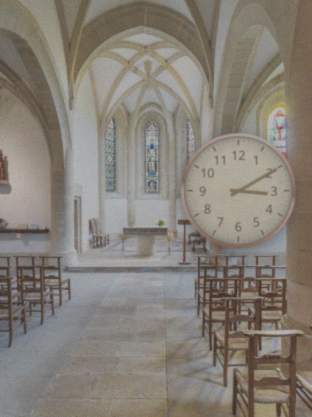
{"hour": 3, "minute": 10}
